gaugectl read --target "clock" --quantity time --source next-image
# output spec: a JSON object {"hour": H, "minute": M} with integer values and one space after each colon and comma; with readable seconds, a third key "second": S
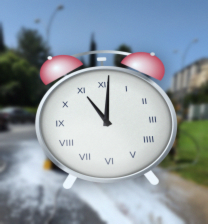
{"hour": 11, "minute": 1}
